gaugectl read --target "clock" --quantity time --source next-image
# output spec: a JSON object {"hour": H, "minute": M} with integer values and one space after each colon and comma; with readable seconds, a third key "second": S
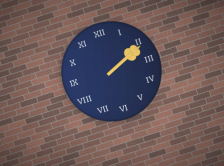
{"hour": 2, "minute": 11}
